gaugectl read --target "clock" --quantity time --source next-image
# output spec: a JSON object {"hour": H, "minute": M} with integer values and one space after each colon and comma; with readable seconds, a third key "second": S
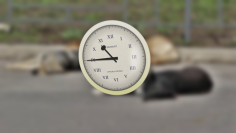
{"hour": 10, "minute": 45}
